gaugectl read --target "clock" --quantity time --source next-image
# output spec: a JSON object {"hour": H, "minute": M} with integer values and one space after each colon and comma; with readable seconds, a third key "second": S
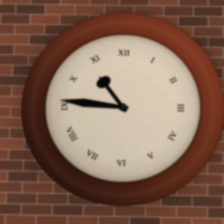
{"hour": 10, "minute": 46}
